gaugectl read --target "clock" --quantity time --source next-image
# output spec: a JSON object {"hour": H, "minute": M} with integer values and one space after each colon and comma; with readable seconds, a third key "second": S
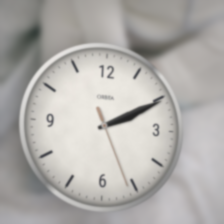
{"hour": 2, "minute": 10, "second": 26}
